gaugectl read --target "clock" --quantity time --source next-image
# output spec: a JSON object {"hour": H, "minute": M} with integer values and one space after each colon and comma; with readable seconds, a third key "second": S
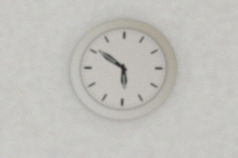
{"hour": 5, "minute": 51}
